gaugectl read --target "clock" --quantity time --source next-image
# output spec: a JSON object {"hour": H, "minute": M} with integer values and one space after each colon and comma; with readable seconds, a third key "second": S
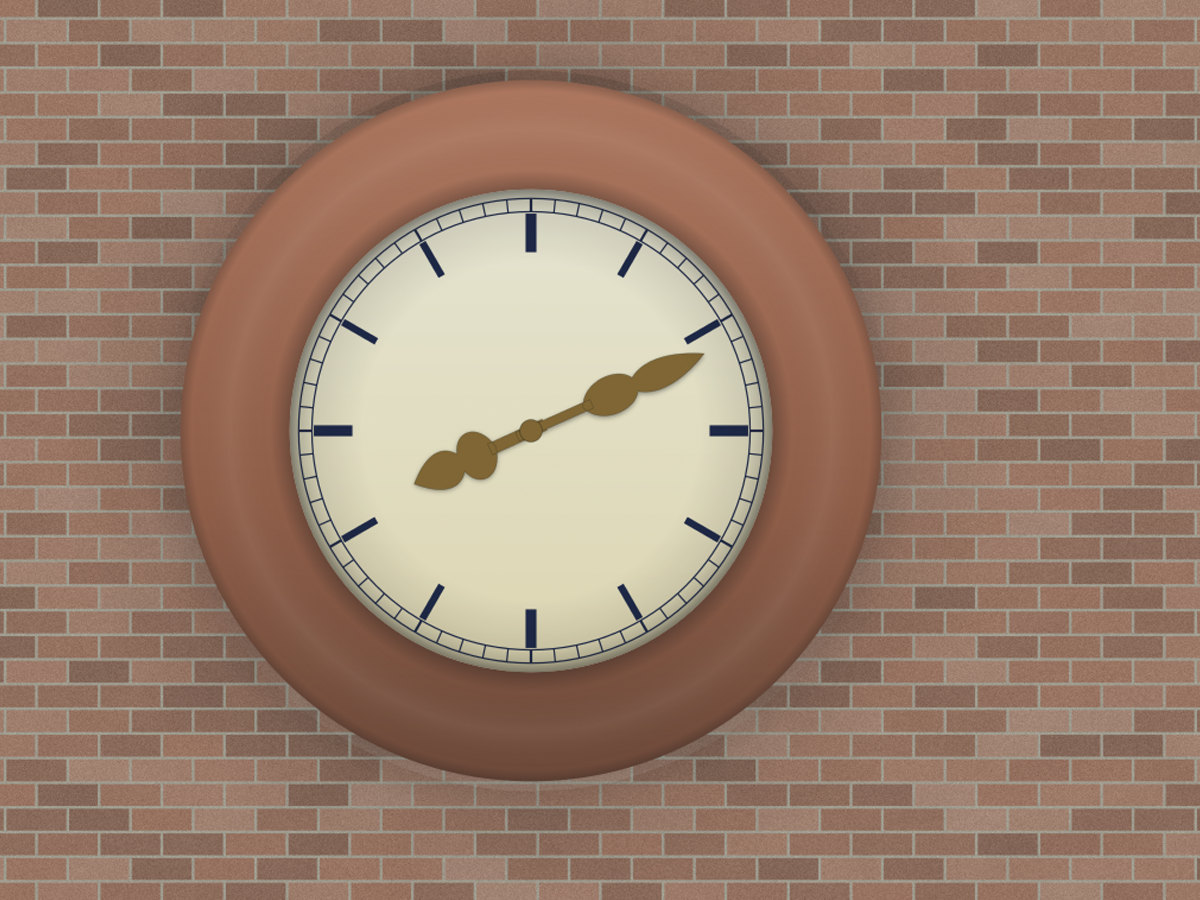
{"hour": 8, "minute": 11}
